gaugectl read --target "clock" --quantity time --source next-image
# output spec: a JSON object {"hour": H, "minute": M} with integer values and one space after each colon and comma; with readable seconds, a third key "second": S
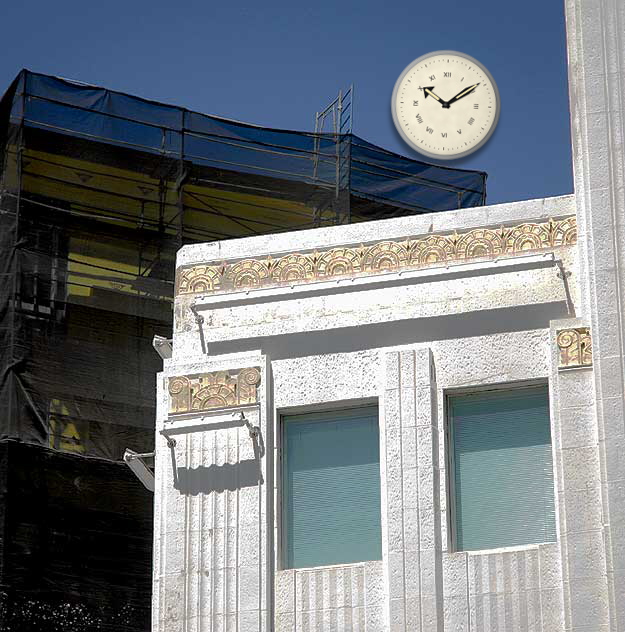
{"hour": 10, "minute": 9}
